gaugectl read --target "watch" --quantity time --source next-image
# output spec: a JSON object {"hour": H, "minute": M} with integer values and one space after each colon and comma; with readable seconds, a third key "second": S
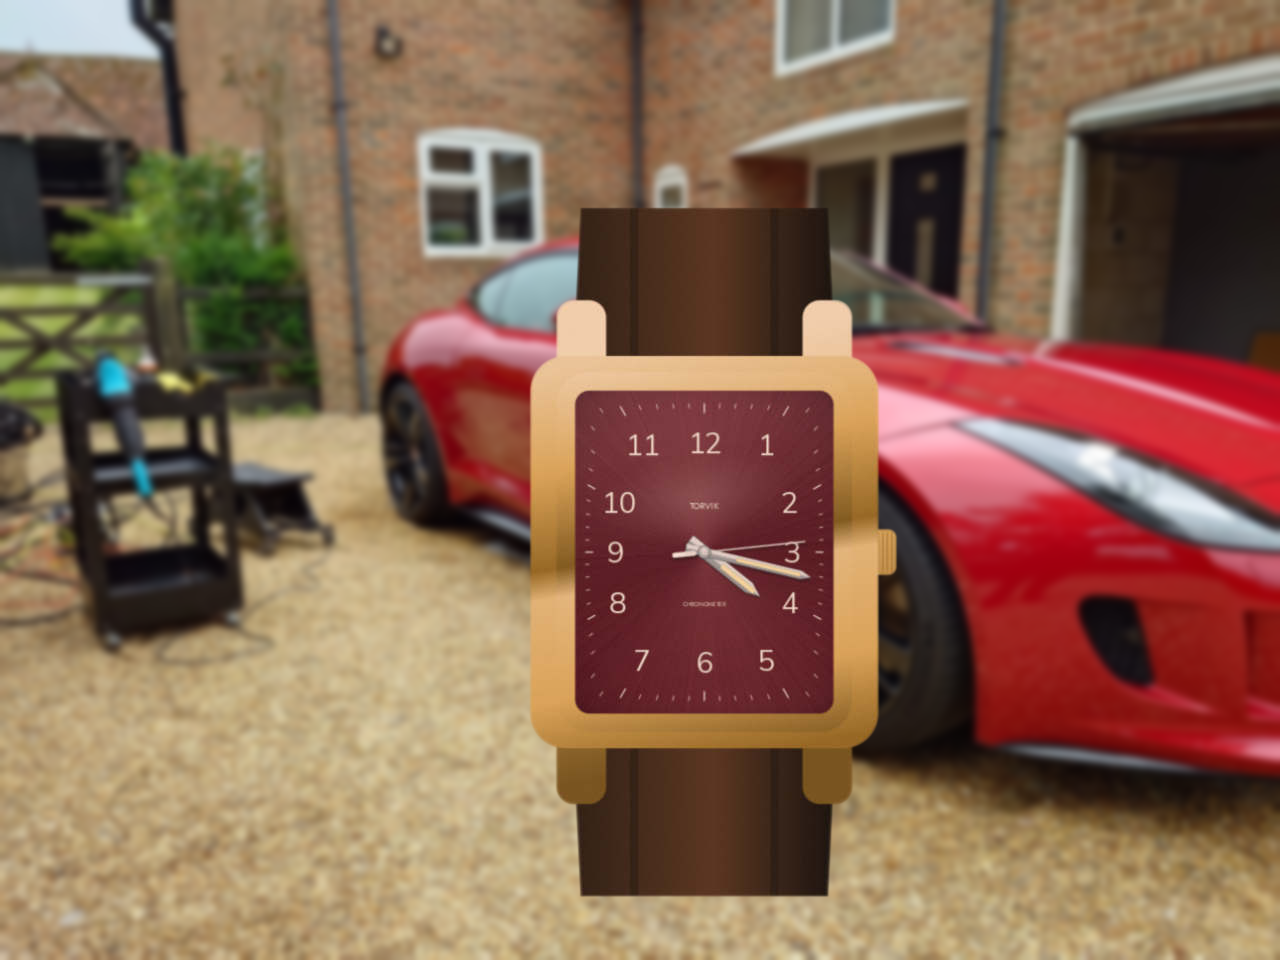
{"hour": 4, "minute": 17, "second": 14}
